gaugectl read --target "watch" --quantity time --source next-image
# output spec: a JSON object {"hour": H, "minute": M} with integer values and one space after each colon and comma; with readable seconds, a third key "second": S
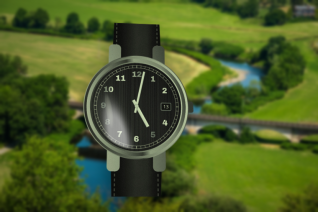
{"hour": 5, "minute": 2}
